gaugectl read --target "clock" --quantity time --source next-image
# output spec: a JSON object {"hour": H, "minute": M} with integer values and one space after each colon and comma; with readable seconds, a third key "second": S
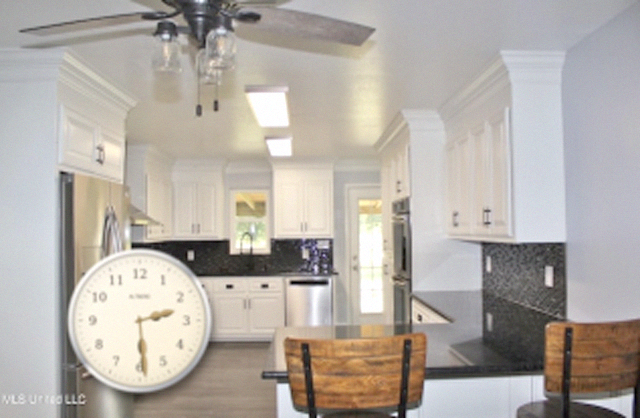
{"hour": 2, "minute": 29}
